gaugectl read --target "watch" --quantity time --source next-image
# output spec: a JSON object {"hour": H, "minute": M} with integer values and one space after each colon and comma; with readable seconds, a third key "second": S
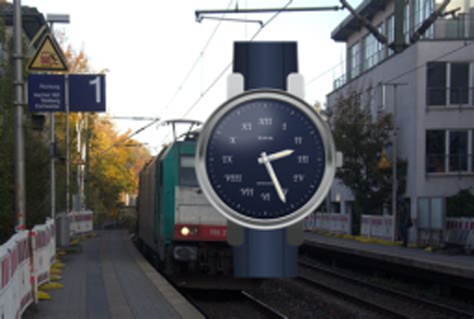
{"hour": 2, "minute": 26}
